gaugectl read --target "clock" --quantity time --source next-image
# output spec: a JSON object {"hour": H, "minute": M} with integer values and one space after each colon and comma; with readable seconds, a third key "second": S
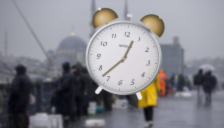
{"hour": 12, "minute": 37}
